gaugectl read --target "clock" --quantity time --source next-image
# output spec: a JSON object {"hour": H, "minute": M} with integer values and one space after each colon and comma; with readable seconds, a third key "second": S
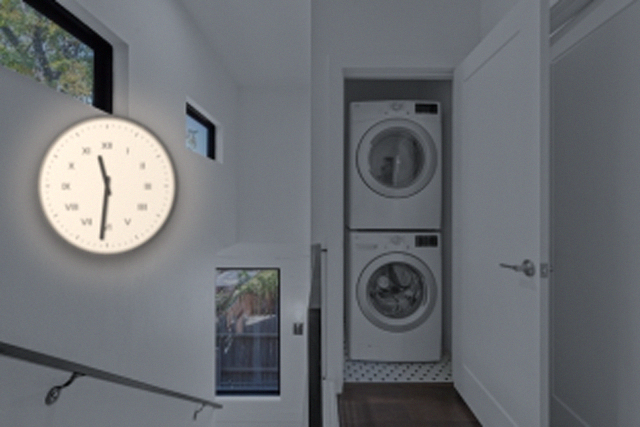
{"hour": 11, "minute": 31}
